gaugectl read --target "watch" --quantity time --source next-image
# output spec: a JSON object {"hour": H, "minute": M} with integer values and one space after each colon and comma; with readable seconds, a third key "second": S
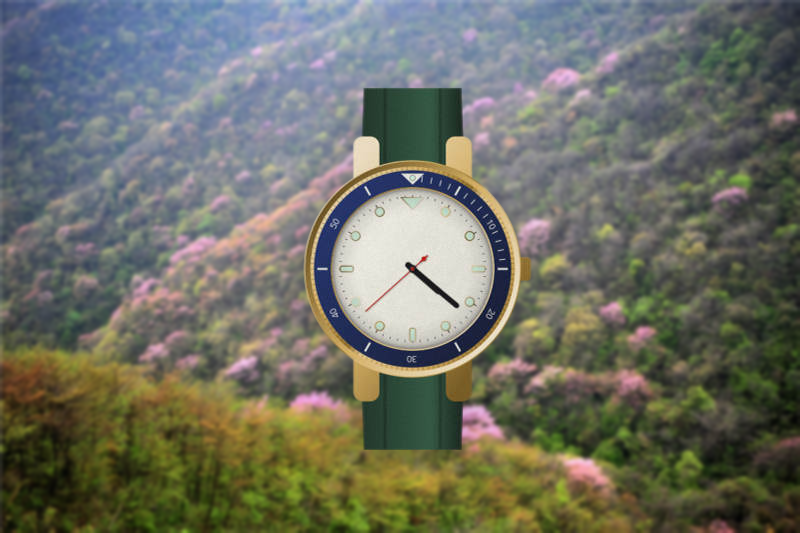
{"hour": 4, "minute": 21, "second": 38}
